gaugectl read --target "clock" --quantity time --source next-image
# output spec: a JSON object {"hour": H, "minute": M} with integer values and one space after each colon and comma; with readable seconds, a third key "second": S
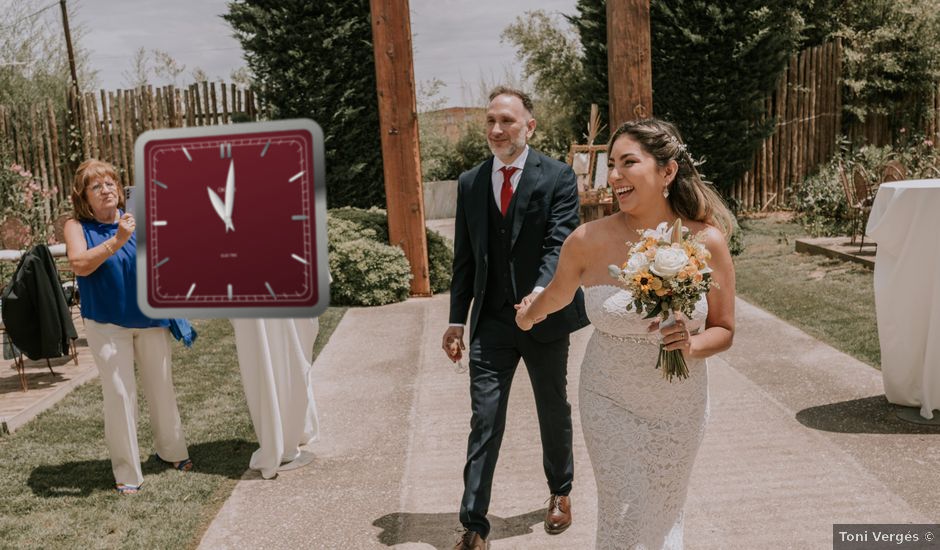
{"hour": 11, "minute": 1}
